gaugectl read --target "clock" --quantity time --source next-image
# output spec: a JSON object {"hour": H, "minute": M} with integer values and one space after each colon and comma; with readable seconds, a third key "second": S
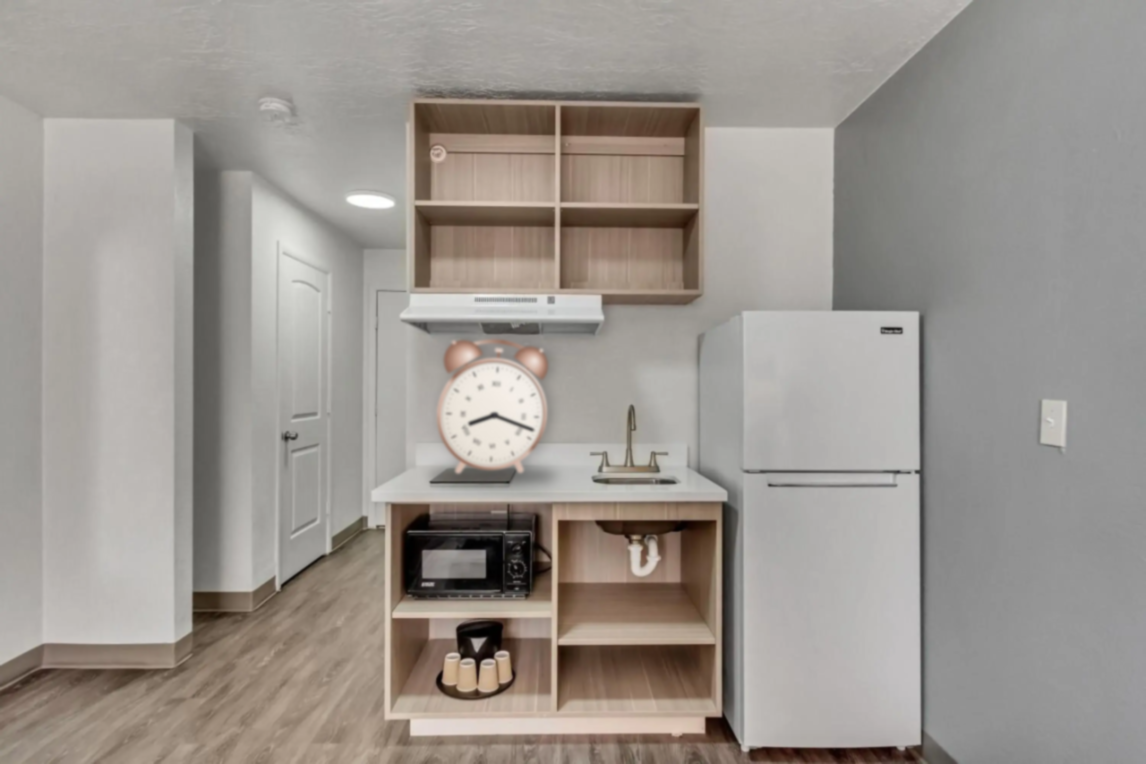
{"hour": 8, "minute": 18}
